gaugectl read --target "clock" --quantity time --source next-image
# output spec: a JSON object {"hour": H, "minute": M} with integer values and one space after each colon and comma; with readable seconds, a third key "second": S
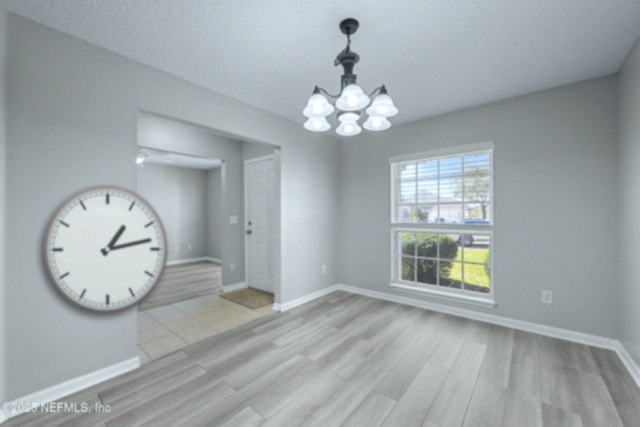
{"hour": 1, "minute": 13}
